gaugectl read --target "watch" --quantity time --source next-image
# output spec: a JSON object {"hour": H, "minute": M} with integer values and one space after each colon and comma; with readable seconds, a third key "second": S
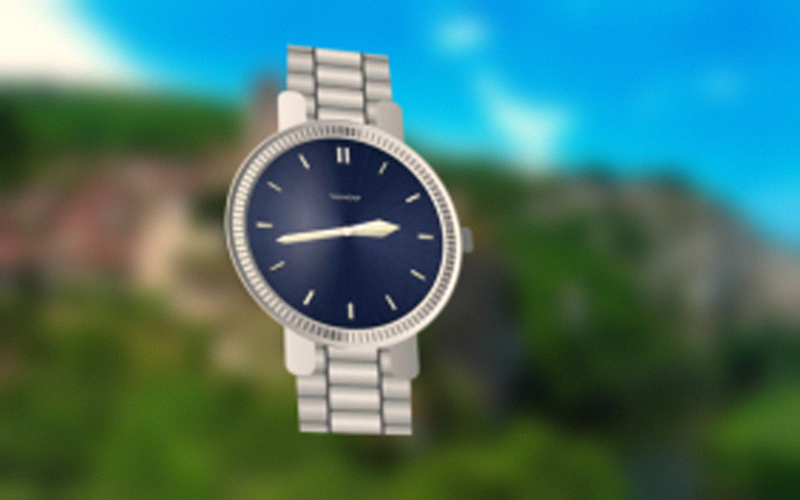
{"hour": 2, "minute": 43}
